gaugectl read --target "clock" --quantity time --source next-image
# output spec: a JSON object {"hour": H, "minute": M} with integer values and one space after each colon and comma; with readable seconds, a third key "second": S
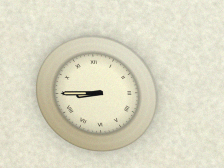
{"hour": 8, "minute": 45}
